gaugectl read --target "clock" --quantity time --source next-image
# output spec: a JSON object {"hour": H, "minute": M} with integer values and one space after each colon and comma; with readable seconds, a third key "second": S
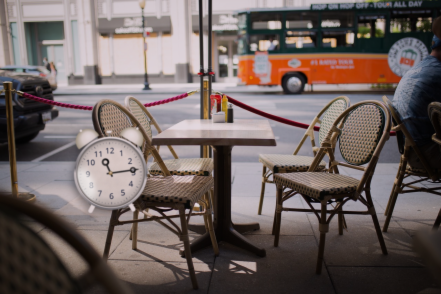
{"hour": 11, "minute": 14}
